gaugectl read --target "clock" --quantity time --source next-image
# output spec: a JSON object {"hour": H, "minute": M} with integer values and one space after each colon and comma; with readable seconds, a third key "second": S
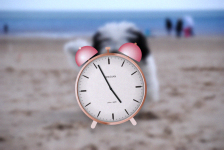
{"hour": 4, "minute": 56}
